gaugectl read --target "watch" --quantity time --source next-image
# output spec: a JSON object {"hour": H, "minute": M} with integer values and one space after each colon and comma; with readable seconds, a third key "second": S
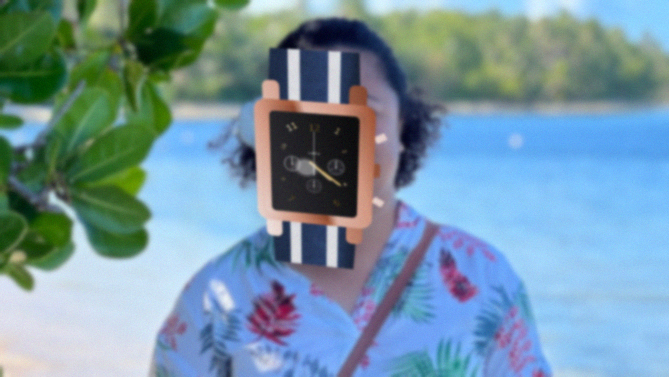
{"hour": 4, "minute": 21}
